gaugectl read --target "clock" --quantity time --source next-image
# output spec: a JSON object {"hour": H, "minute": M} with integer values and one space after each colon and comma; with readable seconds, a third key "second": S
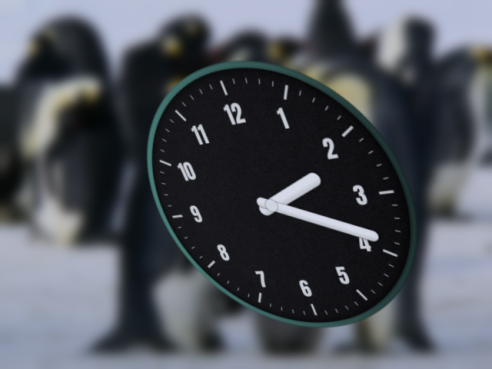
{"hour": 2, "minute": 19}
